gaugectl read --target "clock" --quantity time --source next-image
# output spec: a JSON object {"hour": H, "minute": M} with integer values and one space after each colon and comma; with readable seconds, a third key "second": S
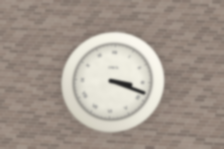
{"hour": 3, "minute": 18}
